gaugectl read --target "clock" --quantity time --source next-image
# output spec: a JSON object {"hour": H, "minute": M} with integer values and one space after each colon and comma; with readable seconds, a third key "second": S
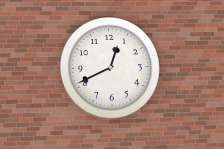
{"hour": 12, "minute": 41}
